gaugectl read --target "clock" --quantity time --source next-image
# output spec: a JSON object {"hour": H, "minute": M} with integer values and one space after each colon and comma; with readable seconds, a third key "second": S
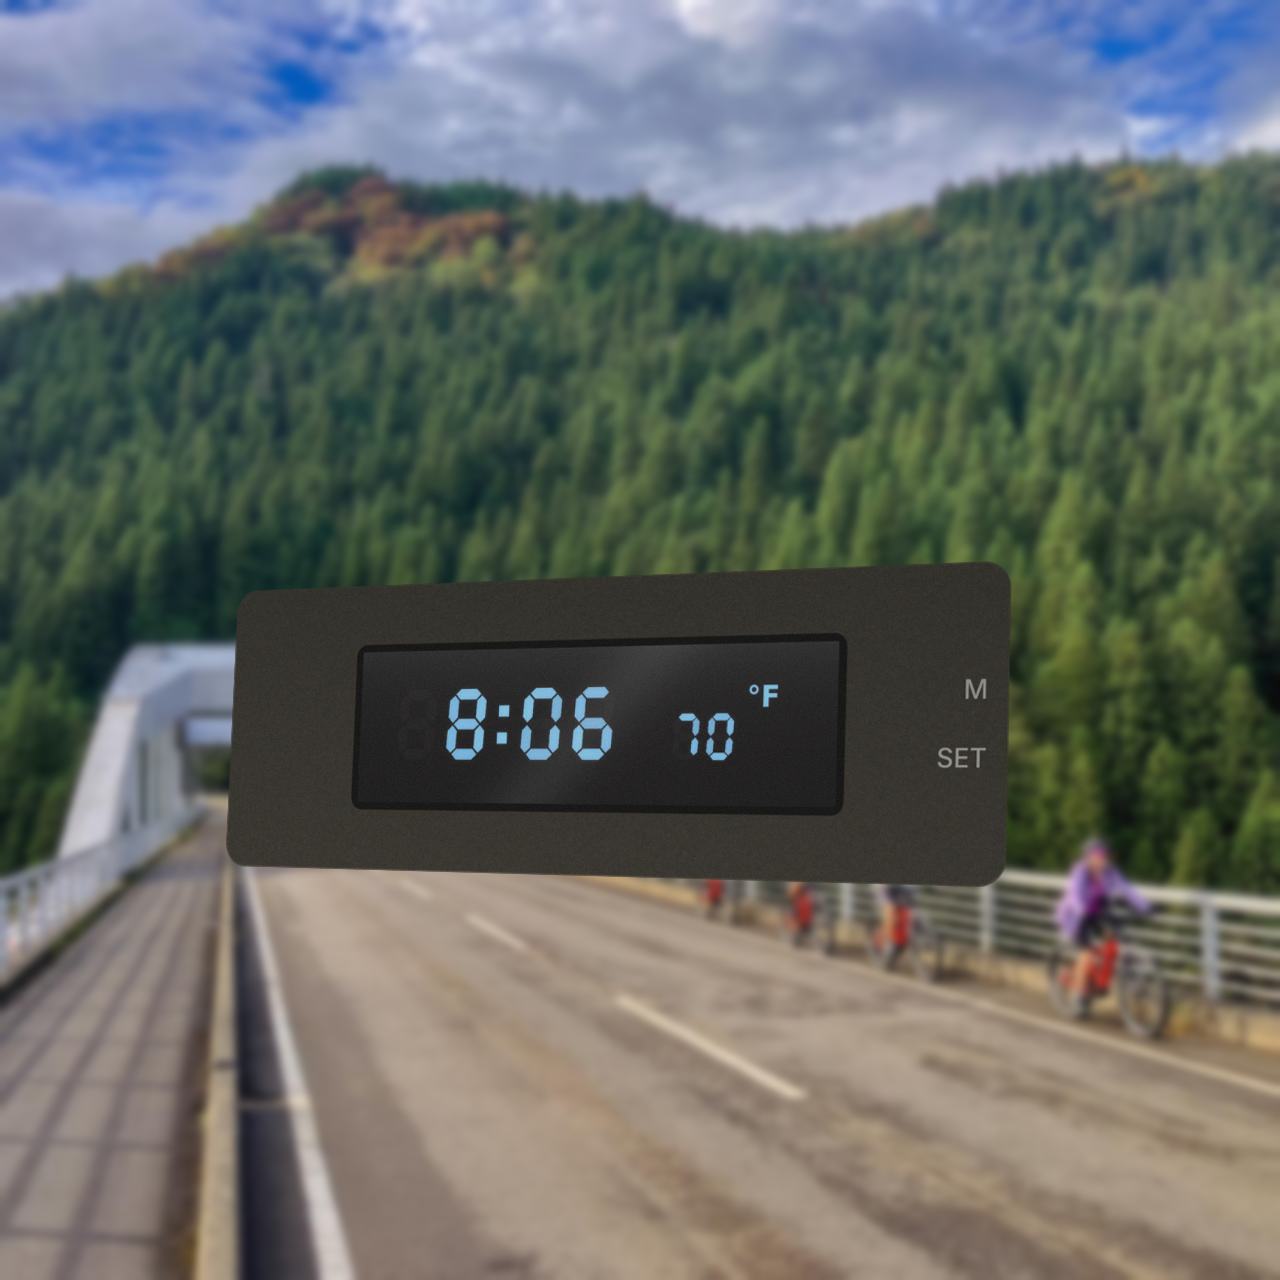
{"hour": 8, "minute": 6}
